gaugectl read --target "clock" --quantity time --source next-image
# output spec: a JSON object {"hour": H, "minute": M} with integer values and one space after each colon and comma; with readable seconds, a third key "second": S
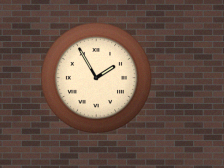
{"hour": 1, "minute": 55}
